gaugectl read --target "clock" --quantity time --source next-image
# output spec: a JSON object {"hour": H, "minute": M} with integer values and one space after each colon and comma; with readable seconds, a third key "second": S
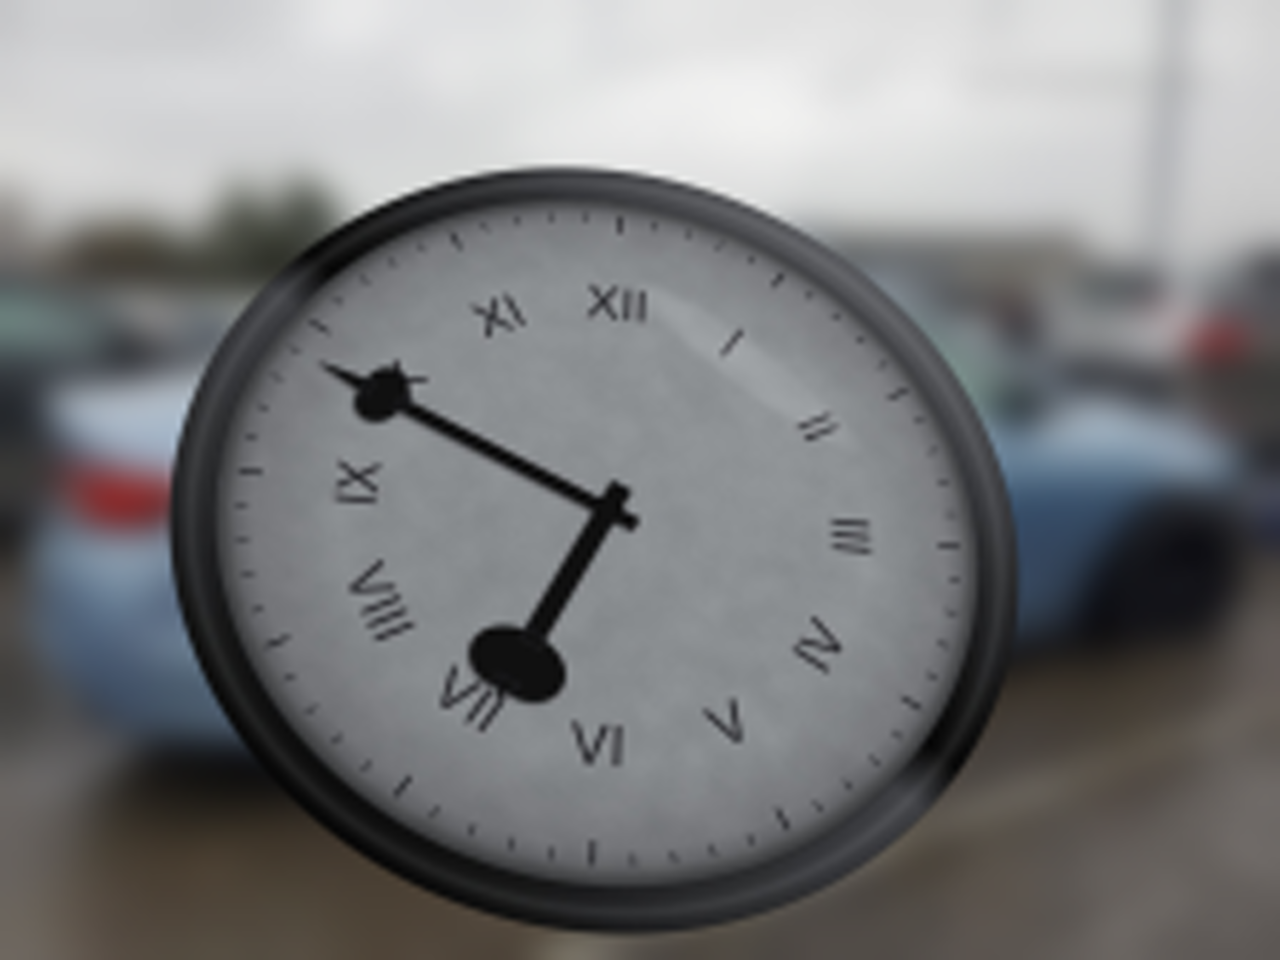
{"hour": 6, "minute": 49}
